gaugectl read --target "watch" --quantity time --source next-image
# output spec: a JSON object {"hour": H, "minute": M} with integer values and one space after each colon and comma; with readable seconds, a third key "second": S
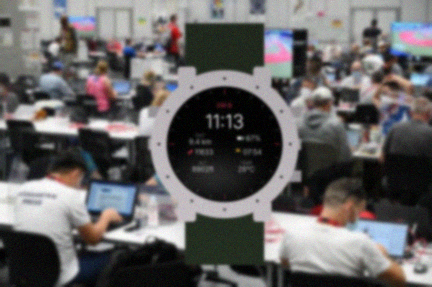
{"hour": 11, "minute": 13}
